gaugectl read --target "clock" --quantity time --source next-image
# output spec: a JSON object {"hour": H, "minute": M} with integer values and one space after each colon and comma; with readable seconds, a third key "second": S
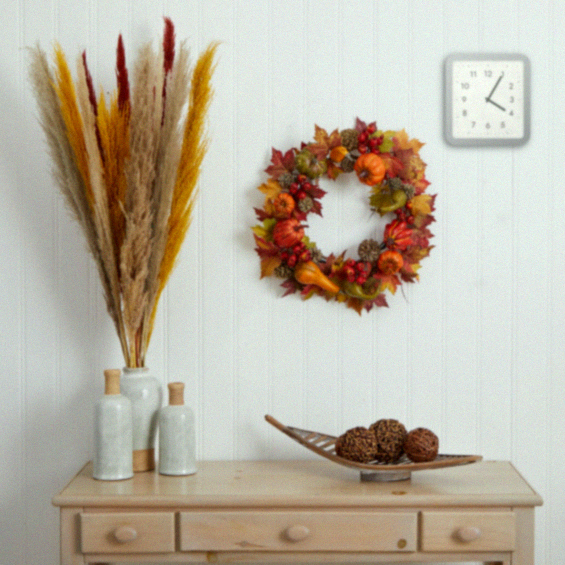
{"hour": 4, "minute": 5}
